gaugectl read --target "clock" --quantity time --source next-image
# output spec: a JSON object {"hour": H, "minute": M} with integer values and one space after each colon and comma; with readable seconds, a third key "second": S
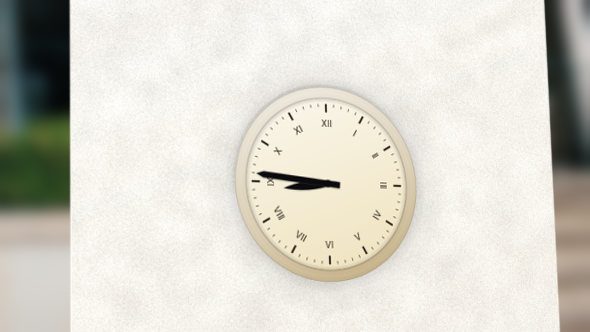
{"hour": 8, "minute": 46}
